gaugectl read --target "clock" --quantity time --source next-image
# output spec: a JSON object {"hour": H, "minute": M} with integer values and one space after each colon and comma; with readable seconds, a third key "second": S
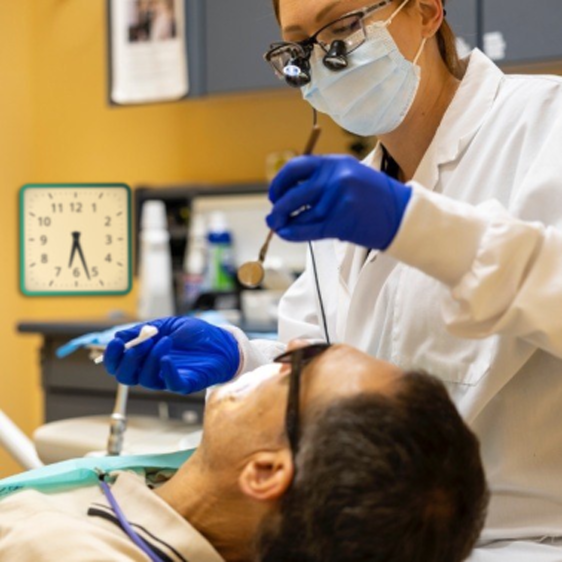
{"hour": 6, "minute": 27}
